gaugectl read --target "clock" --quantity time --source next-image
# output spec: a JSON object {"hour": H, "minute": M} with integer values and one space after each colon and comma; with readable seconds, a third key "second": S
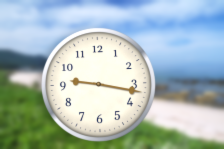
{"hour": 9, "minute": 17}
